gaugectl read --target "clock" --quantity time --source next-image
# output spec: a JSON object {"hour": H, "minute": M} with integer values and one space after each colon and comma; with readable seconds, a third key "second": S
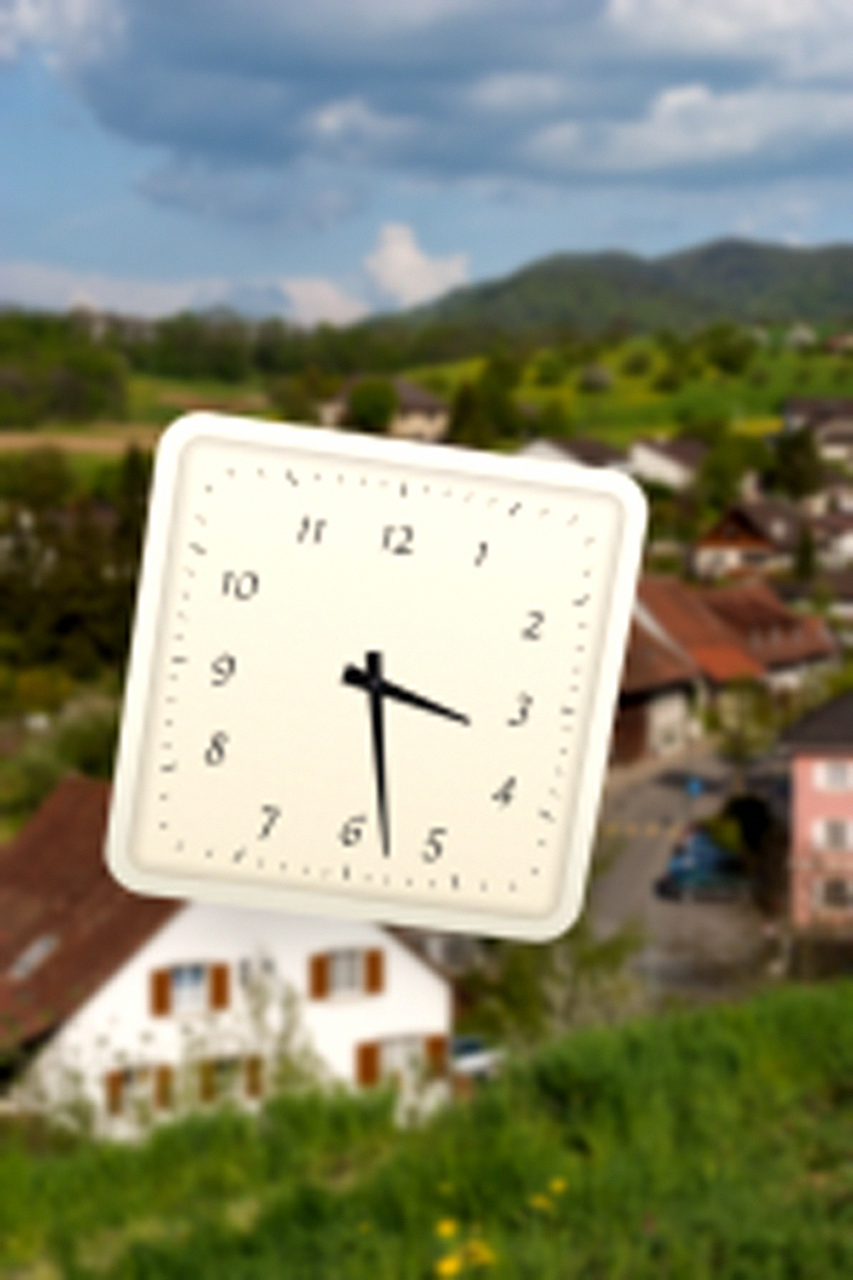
{"hour": 3, "minute": 28}
